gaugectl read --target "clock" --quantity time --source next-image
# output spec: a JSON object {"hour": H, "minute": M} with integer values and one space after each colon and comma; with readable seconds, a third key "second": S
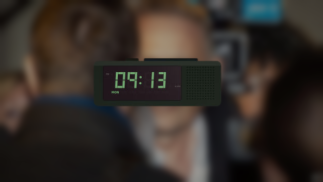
{"hour": 9, "minute": 13}
